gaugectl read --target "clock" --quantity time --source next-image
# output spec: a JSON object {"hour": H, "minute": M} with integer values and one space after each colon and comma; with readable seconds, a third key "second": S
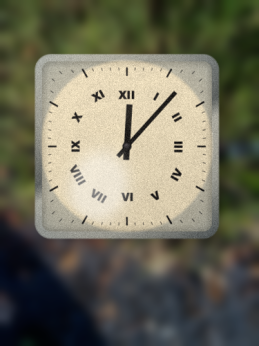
{"hour": 12, "minute": 7}
